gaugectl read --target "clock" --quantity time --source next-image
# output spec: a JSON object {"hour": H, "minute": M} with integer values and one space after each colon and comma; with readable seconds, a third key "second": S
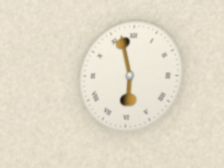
{"hour": 5, "minute": 57}
